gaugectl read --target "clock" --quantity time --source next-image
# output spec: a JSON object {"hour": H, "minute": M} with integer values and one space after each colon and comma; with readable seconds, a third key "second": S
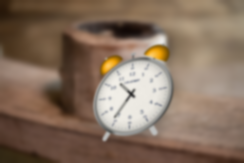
{"hour": 10, "minute": 36}
